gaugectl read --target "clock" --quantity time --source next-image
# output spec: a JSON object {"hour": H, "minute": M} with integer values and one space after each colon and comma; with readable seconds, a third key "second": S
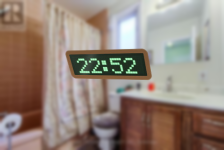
{"hour": 22, "minute": 52}
